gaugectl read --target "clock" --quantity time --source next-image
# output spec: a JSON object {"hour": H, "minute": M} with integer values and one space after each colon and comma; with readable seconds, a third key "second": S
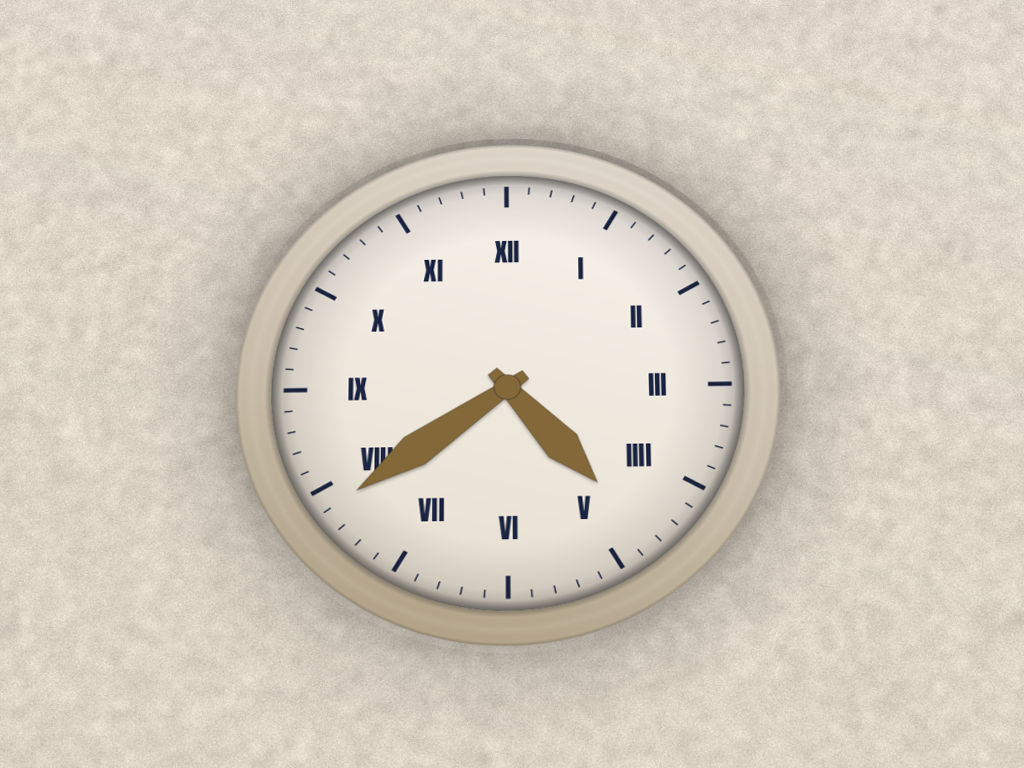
{"hour": 4, "minute": 39}
